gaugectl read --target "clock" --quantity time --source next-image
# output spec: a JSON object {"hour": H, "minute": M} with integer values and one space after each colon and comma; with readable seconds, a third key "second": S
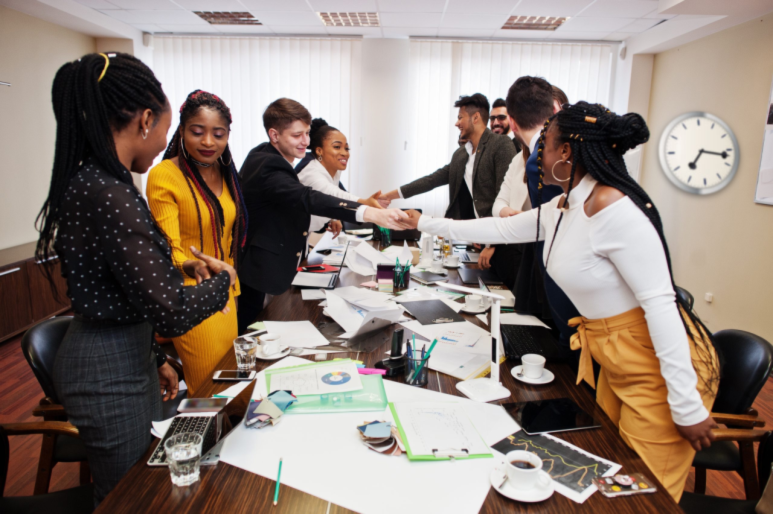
{"hour": 7, "minute": 17}
